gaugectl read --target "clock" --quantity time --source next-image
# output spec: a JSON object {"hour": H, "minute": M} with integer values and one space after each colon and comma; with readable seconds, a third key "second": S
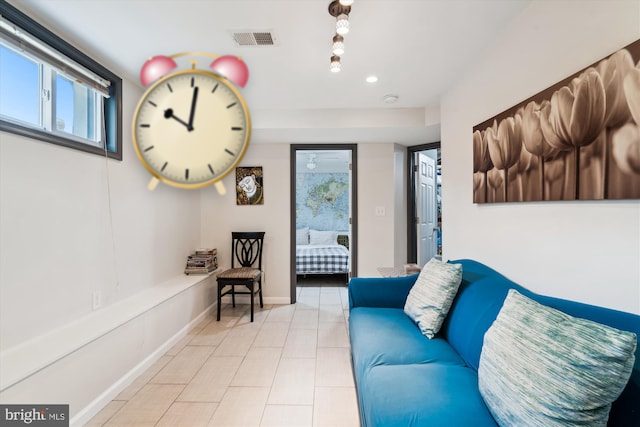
{"hour": 10, "minute": 1}
